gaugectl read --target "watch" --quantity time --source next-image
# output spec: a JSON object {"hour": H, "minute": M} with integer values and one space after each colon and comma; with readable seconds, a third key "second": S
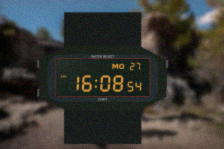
{"hour": 16, "minute": 8, "second": 54}
